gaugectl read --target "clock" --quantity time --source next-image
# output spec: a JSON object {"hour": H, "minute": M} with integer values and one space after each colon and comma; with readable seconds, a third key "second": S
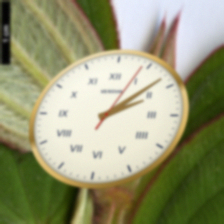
{"hour": 2, "minute": 8, "second": 4}
